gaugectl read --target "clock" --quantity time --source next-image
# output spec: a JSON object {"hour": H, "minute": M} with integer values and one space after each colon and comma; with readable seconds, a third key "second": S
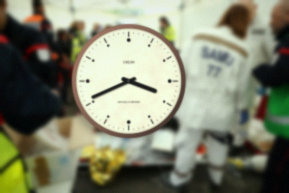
{"hour": 3, "minute": 41}
